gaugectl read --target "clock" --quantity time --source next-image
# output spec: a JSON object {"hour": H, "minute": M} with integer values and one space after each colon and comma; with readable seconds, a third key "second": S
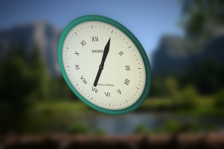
{"hour": 7, "minute": 5}
